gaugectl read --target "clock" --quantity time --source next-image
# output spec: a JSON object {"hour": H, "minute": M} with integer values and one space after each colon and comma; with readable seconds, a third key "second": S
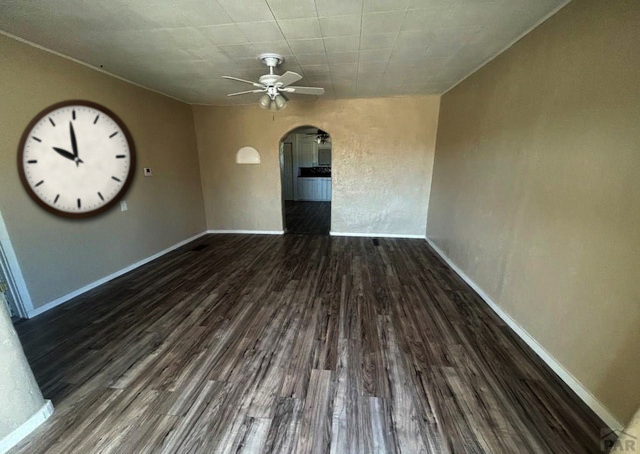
{"hour": 9, "minute": 59}
